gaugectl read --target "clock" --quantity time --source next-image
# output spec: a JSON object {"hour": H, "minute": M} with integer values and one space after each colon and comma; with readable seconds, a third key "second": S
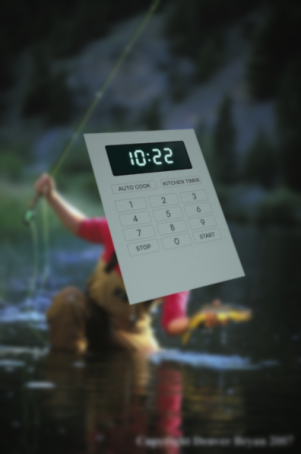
{"hour": 10, "minute": 22}
